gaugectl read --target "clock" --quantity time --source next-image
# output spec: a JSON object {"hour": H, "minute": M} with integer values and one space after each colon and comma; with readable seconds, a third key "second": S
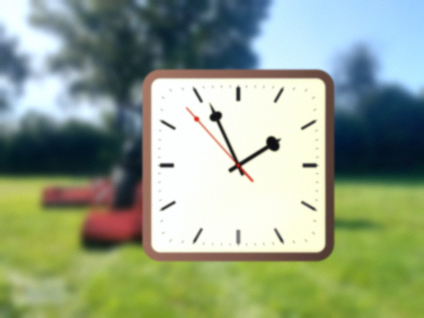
{"hour": 1, "minute": 55, "second": 53}
